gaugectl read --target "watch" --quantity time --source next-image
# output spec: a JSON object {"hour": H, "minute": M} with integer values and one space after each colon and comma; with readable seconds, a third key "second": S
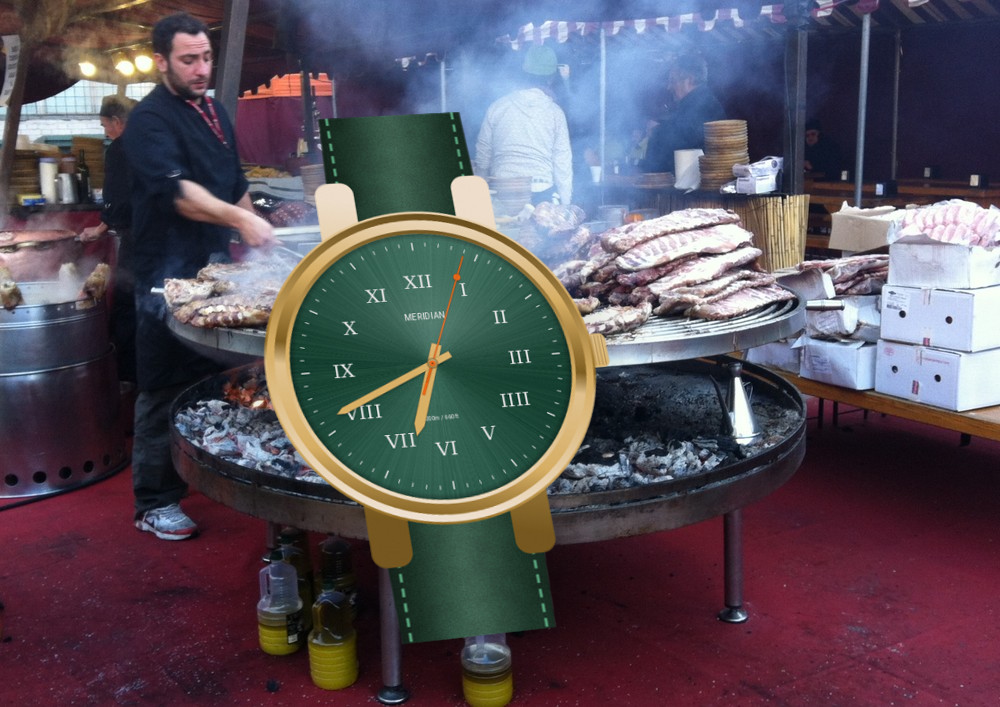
{"hour": 6, "minute": 41, "second": 4}
